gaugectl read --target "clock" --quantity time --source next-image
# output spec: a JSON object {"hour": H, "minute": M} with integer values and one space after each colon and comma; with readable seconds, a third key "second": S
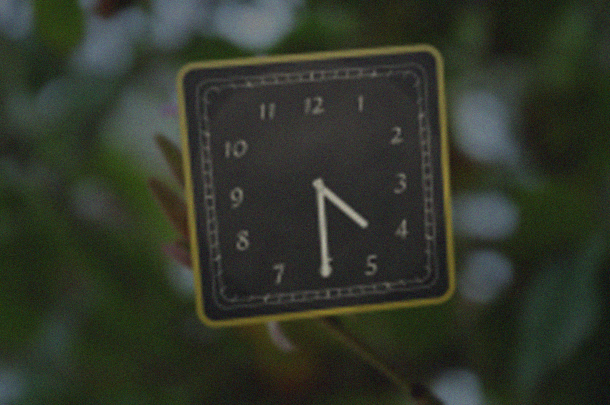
{"hour": 4, "minute": 30}
